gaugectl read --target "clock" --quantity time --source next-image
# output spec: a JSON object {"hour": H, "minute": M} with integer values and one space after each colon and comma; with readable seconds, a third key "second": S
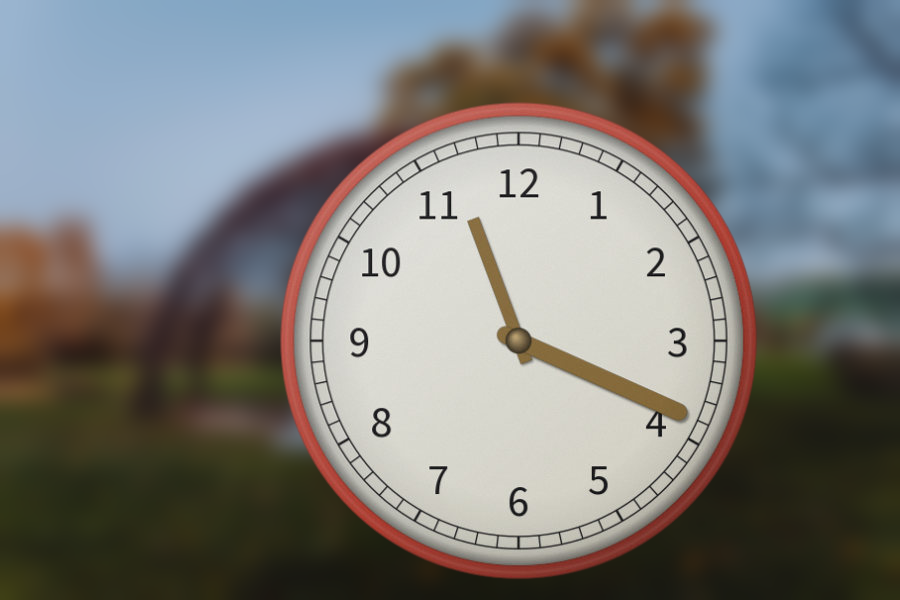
{"hour": 11, "minute": 19}
